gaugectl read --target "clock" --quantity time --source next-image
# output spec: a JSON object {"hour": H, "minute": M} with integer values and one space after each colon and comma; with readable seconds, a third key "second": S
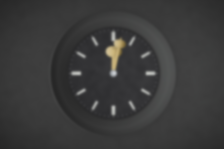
{"hour": 12, "minute": 2}
